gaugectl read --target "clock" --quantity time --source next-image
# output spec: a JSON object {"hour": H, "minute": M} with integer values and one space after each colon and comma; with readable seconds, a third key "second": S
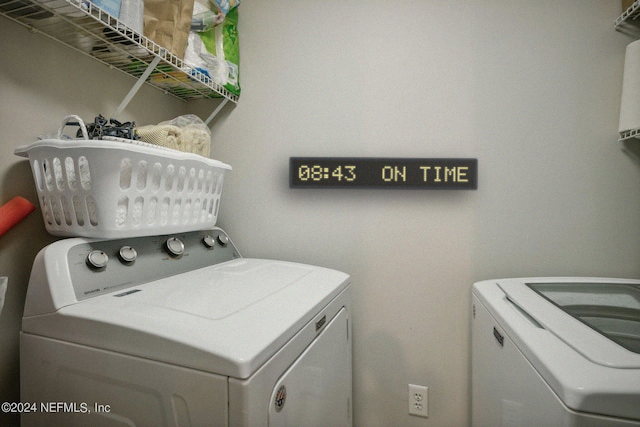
{"hour": 8, "minute": 43}
